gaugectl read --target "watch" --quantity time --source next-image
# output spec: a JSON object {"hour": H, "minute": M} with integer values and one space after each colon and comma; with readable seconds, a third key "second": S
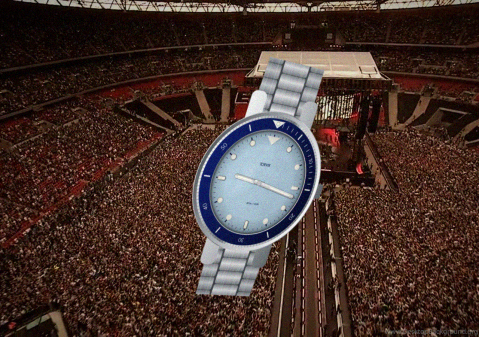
{"hour": 9, "minute": 17}
